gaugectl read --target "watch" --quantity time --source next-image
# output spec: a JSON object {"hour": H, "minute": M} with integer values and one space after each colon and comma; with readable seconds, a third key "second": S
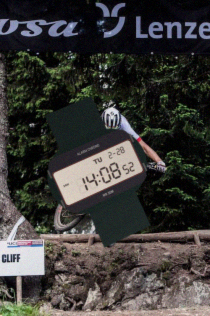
{"hour": 14, "minute": 8, "second": 52}
